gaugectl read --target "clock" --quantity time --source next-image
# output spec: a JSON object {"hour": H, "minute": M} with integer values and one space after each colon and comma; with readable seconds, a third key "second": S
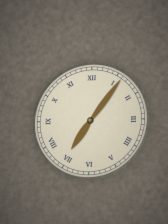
{"hour": 7, "minute": 6}
